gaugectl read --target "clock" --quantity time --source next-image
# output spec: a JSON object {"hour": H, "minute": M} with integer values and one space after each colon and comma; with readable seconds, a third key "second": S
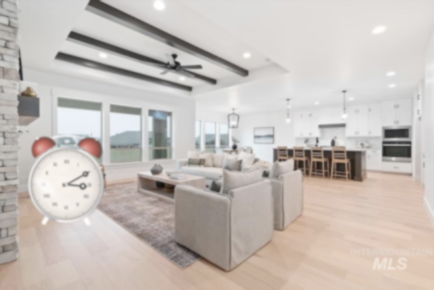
{"hour": 3, "minute": 10}
